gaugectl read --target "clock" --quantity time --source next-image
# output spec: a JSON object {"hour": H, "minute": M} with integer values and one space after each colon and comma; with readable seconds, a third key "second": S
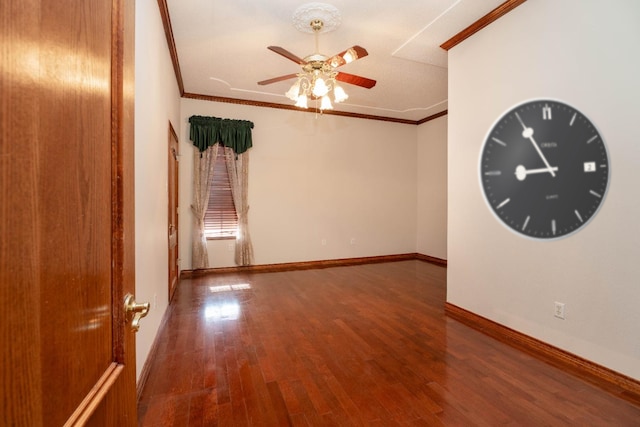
{"hour": 8, "minute": 55}
